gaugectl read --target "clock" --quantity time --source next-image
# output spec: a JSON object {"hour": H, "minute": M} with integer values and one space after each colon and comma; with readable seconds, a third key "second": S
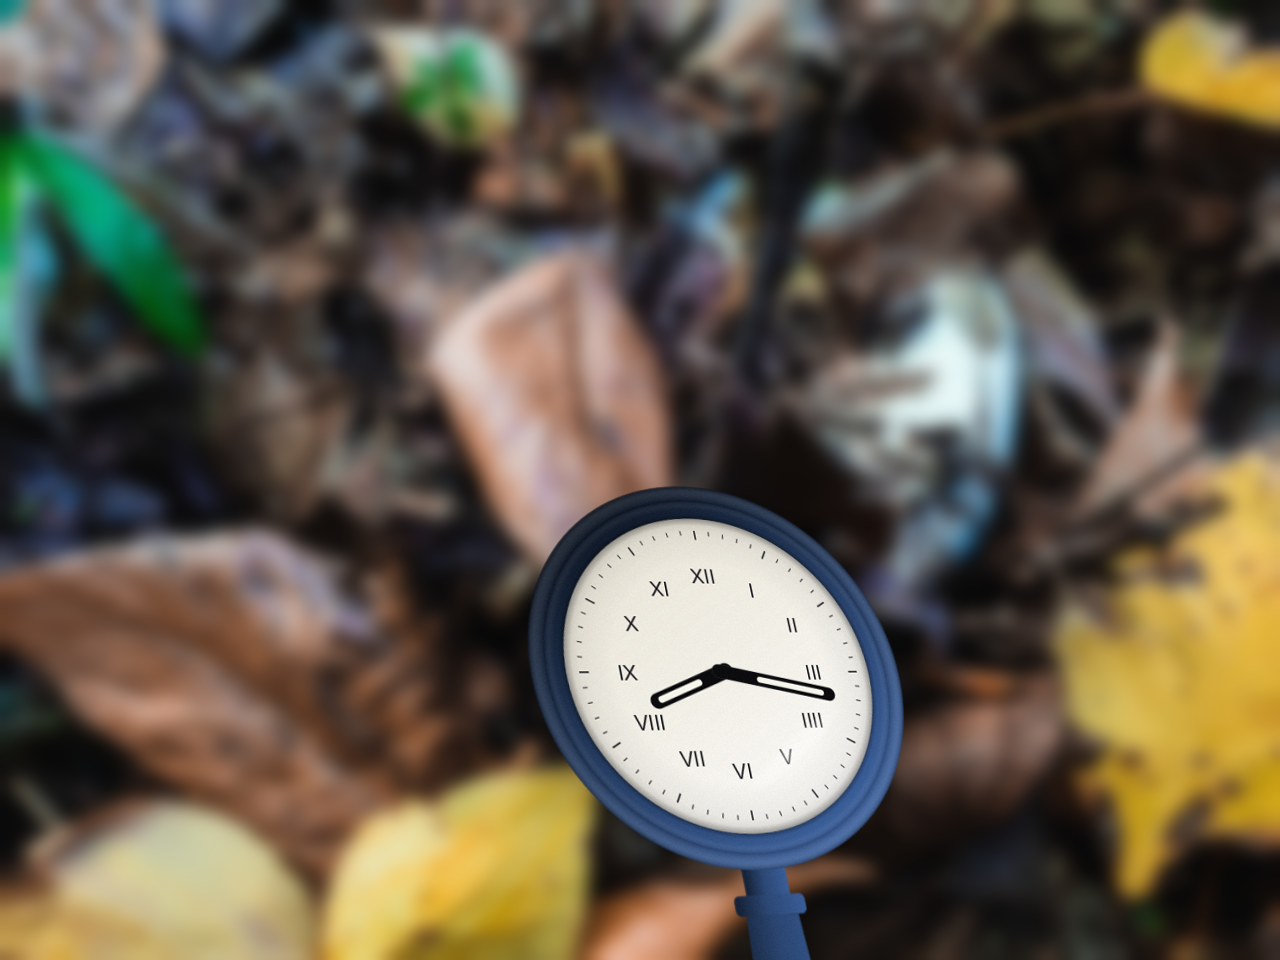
{"hour": 8, "minute": 17}
